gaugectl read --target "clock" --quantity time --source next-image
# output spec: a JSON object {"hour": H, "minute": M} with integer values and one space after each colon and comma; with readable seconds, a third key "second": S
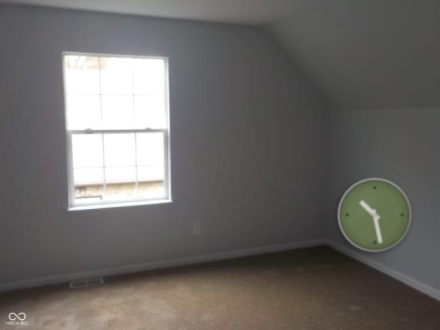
{"hour": 10, "minute": 28}
